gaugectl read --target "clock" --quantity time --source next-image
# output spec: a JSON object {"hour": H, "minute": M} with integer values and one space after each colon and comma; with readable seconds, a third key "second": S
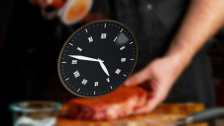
{"hour": 4, "minute": 47}
